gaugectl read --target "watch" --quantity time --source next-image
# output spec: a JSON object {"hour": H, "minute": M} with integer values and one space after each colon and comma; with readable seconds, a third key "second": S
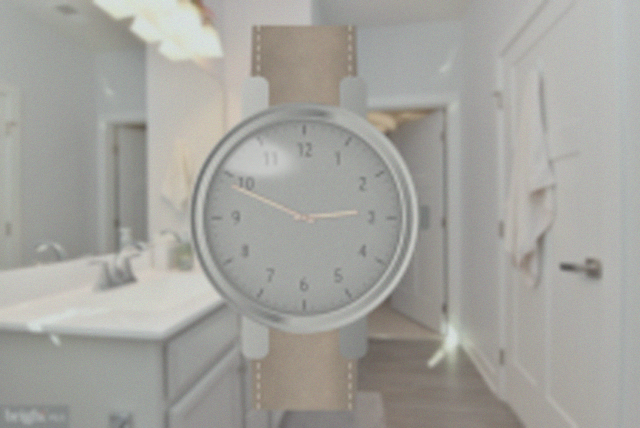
{"hour": 2, "minute": 49}
